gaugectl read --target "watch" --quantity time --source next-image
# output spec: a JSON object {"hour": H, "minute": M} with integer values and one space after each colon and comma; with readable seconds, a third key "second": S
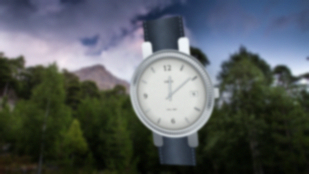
{"hour": 12, "minute": 9}
